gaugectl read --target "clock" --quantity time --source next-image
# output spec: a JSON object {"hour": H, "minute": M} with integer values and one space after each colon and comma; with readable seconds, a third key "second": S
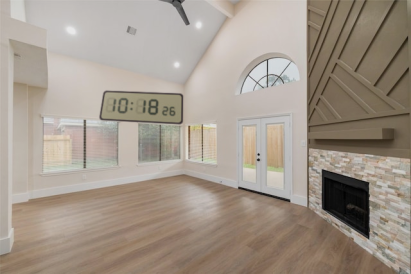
{"hour": 10, "minute": 18, "second": 26}
